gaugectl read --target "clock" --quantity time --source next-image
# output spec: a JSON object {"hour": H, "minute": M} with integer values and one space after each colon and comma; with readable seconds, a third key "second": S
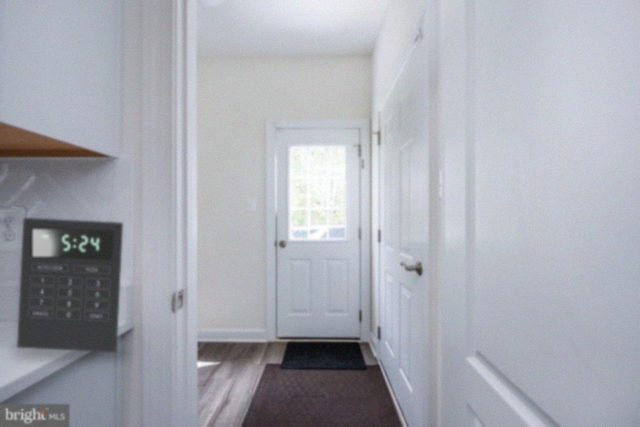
{"hour": 5, "minute": 24}
